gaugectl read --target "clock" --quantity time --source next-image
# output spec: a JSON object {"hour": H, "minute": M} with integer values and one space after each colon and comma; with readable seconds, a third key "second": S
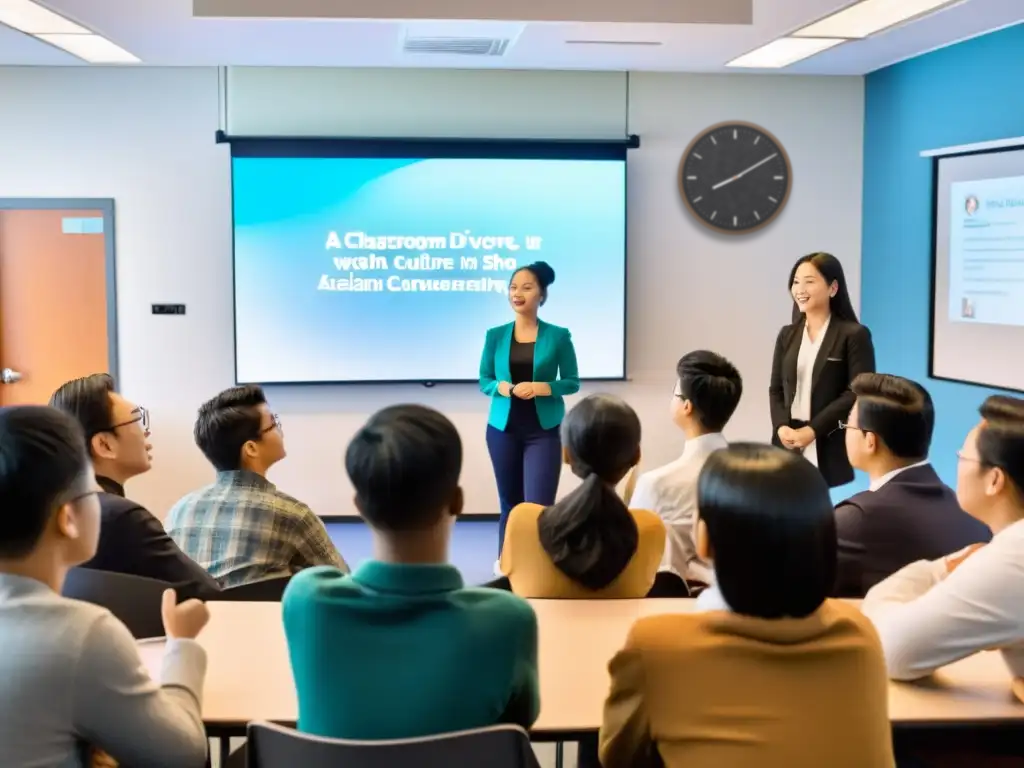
{"hour": 8, "minute": 10}
